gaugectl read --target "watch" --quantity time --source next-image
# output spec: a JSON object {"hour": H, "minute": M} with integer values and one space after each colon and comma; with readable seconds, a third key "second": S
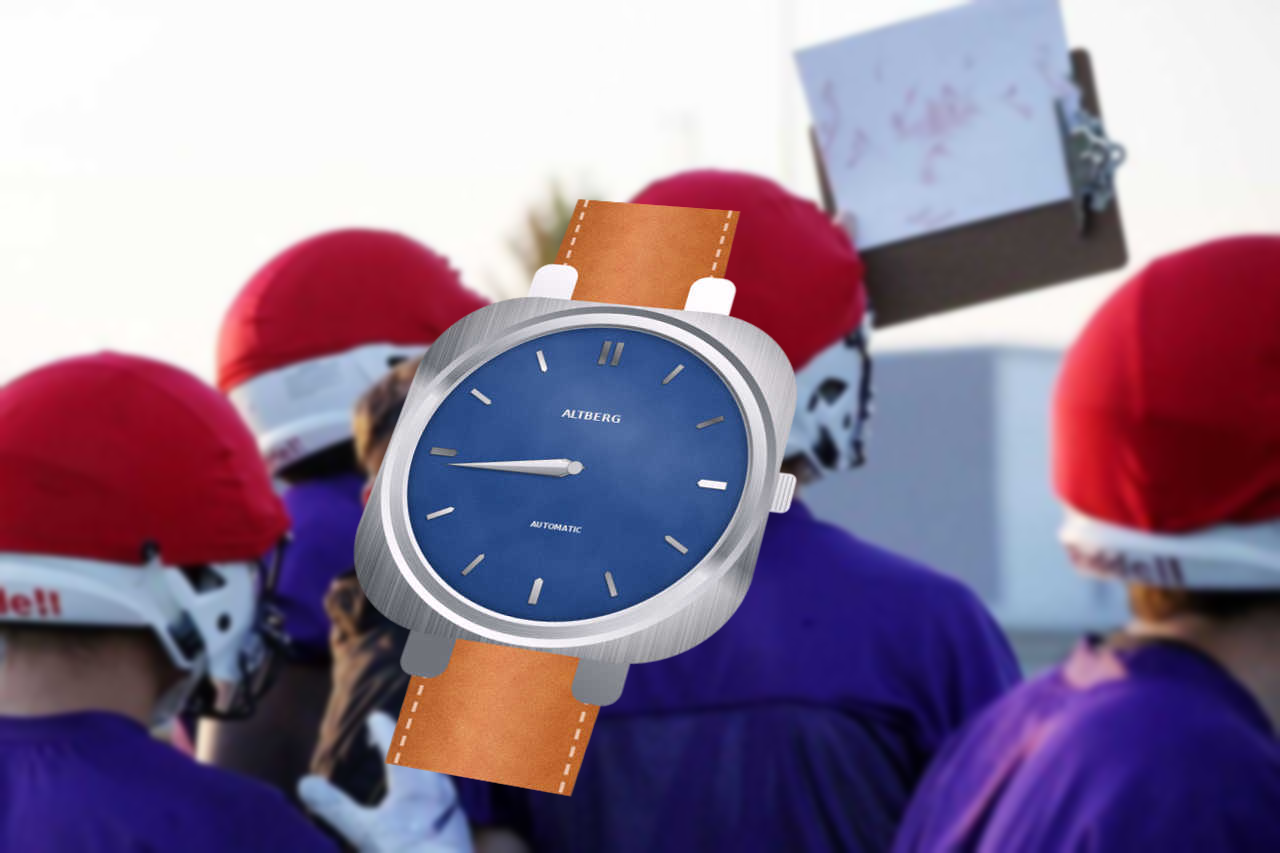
{"hour": 8, "minute": 44}
